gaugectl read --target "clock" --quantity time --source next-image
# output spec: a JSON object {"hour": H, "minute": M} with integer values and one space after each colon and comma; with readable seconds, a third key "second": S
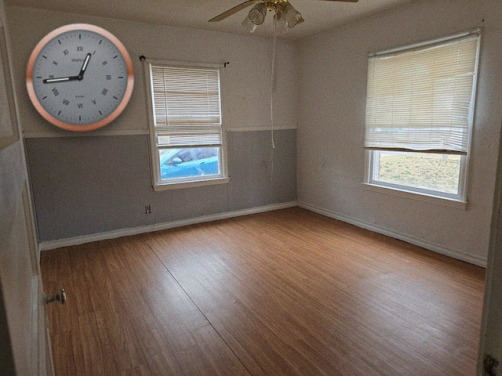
{"hour": 12, "minute": 44}
